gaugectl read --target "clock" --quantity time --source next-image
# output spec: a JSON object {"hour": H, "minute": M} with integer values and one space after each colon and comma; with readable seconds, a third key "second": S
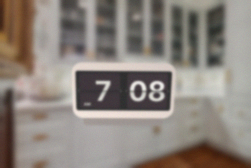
{"hour": 7, "minute": 8}
